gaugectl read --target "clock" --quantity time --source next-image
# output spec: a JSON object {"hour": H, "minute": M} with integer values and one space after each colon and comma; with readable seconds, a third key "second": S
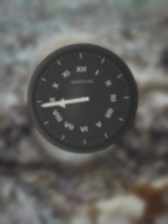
{"hour": 8, "minute": 44}
